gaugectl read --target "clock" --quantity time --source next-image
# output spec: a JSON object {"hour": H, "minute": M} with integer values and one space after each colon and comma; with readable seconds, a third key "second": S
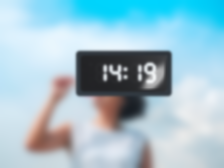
{"hour": 14, "minute": 19}
